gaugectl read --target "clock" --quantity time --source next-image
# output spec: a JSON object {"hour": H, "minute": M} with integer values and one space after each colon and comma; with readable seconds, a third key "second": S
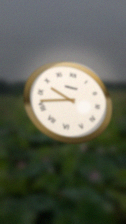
{"hour": 9, "minute": 42}
